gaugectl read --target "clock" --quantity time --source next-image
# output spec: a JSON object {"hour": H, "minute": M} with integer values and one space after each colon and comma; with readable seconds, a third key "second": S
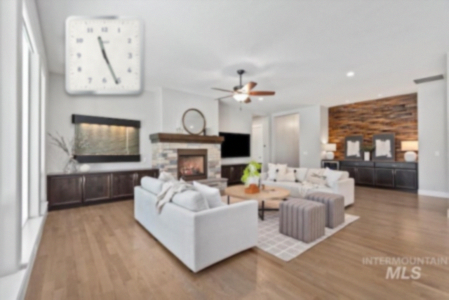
{"hour": 11, "minute": 26}
